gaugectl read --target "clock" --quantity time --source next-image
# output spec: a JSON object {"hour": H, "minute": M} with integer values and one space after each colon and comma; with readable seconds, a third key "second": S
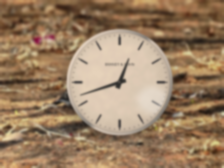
{"hour": 12, "minute": 42}
